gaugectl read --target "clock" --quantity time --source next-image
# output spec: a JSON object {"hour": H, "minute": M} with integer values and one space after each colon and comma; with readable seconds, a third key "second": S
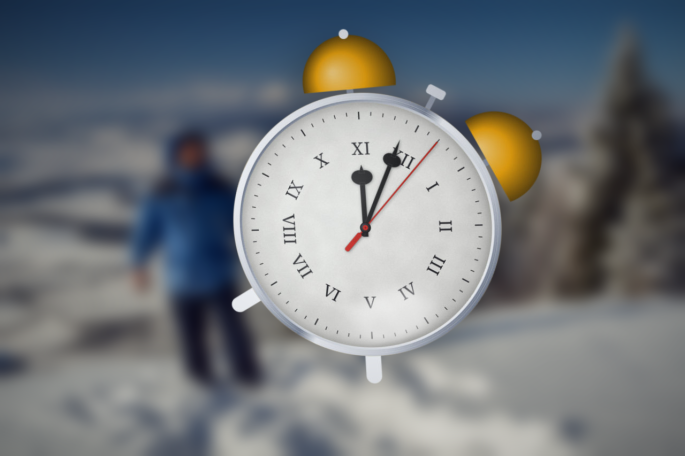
{"hour": 10, "minute": 59, "second": 2}
